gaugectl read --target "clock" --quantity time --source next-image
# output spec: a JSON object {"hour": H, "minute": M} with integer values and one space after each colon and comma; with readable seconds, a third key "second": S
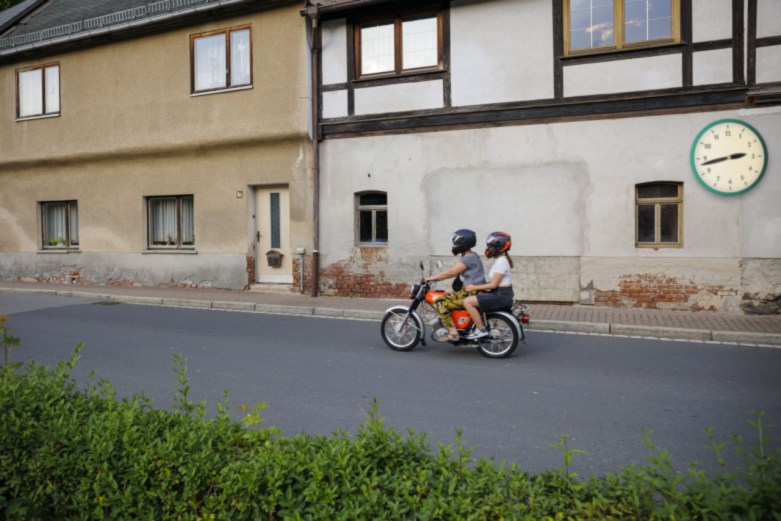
{"hour": 2, "minute": 43}
